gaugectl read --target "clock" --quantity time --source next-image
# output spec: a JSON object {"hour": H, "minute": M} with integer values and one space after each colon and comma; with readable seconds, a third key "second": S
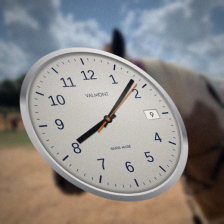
{"hour": 8, "minute": 8, "second": 9}
